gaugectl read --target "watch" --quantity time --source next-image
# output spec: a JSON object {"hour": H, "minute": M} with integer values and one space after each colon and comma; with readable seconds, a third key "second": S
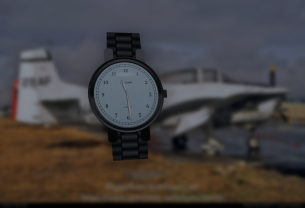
{"hour": 11, "minute": 29}
